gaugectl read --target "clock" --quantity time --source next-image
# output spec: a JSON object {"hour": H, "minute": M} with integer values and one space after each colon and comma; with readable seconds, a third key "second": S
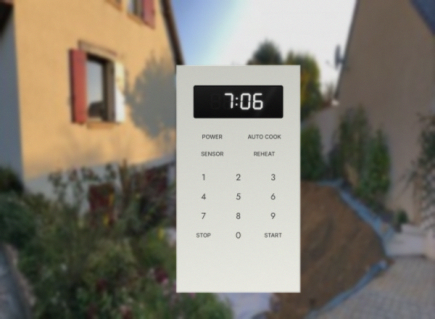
{"hour": 7, "minute": 6}
